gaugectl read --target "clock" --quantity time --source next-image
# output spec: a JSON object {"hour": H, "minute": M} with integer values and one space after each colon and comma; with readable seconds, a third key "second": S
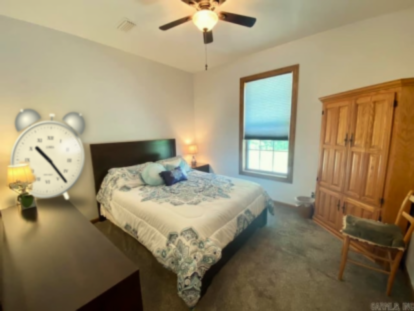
{"hour": 10, "minute": 23}
